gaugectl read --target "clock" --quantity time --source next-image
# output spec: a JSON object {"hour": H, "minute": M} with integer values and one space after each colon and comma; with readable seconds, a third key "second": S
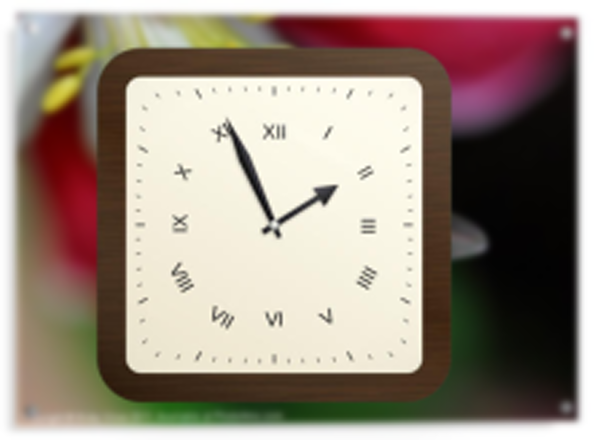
{"hour": 1, "minute": 56}
